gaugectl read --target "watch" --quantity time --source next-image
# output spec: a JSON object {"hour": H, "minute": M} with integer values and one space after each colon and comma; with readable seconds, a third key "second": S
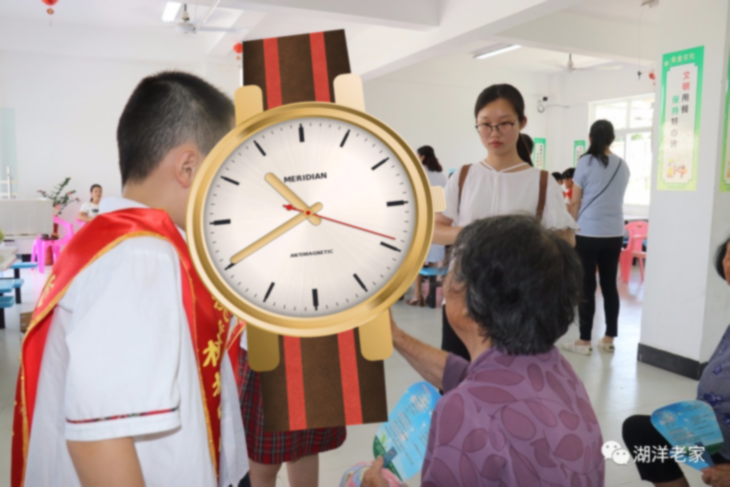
{"hour": 10, "minute": 40, "second": 19}
